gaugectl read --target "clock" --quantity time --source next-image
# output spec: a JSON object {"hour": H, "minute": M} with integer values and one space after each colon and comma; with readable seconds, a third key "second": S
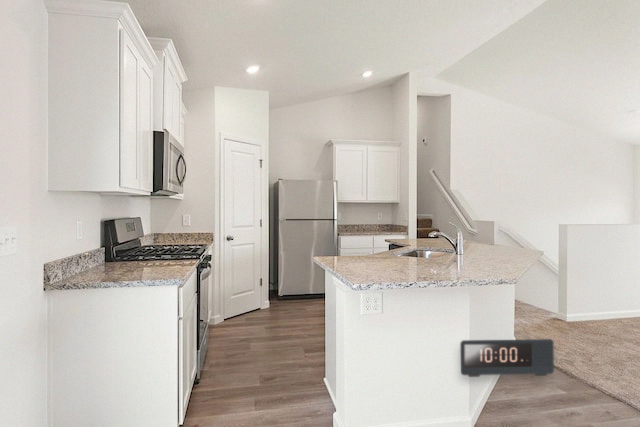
{"hour": 10, "minute": 0}
